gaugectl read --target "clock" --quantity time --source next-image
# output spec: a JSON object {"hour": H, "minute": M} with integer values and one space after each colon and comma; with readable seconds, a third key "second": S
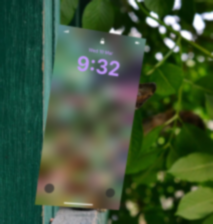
{"hour": 9, "minute": 32}
